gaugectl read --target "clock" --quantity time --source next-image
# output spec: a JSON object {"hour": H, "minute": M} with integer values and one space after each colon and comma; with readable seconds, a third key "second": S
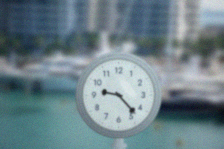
{"hour": 9, "minute": 23}
